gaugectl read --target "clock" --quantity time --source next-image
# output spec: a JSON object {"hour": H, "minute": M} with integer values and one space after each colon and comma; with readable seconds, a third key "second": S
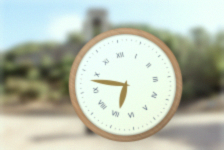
{"hour": 6, "minute": 48}
